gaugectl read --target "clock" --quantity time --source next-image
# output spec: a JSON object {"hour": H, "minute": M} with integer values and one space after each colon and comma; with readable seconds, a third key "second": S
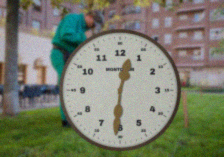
{"hour": 12, "minute": 31}
